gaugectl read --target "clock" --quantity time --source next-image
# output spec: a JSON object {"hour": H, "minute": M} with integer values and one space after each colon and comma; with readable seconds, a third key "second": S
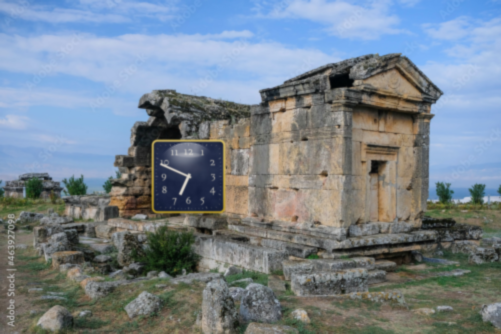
{"hour": 6, "minute": 49}
